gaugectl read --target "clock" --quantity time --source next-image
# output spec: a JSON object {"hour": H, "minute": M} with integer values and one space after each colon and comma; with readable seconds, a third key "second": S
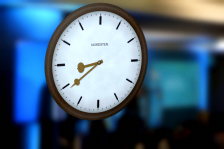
{"hour": 8, "minute": 39}
